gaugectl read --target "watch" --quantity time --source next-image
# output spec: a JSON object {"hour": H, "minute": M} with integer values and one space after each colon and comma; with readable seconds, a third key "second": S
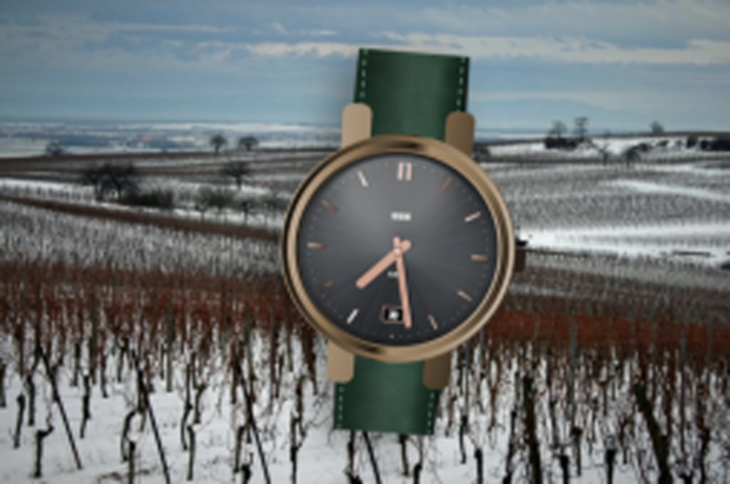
{"hour": 7, "minute": 28}
